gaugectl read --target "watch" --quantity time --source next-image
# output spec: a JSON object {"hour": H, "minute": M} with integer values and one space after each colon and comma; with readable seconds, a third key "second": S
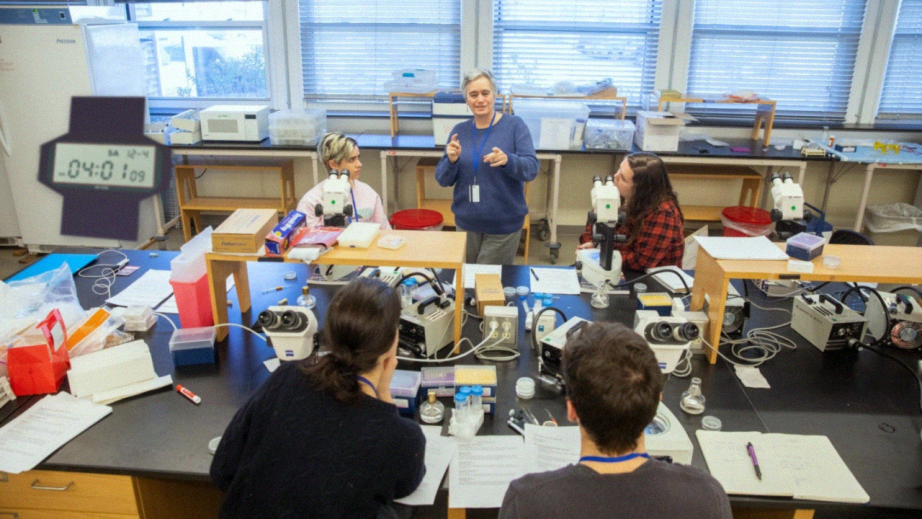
{"hour": 4, "minute": 1}
